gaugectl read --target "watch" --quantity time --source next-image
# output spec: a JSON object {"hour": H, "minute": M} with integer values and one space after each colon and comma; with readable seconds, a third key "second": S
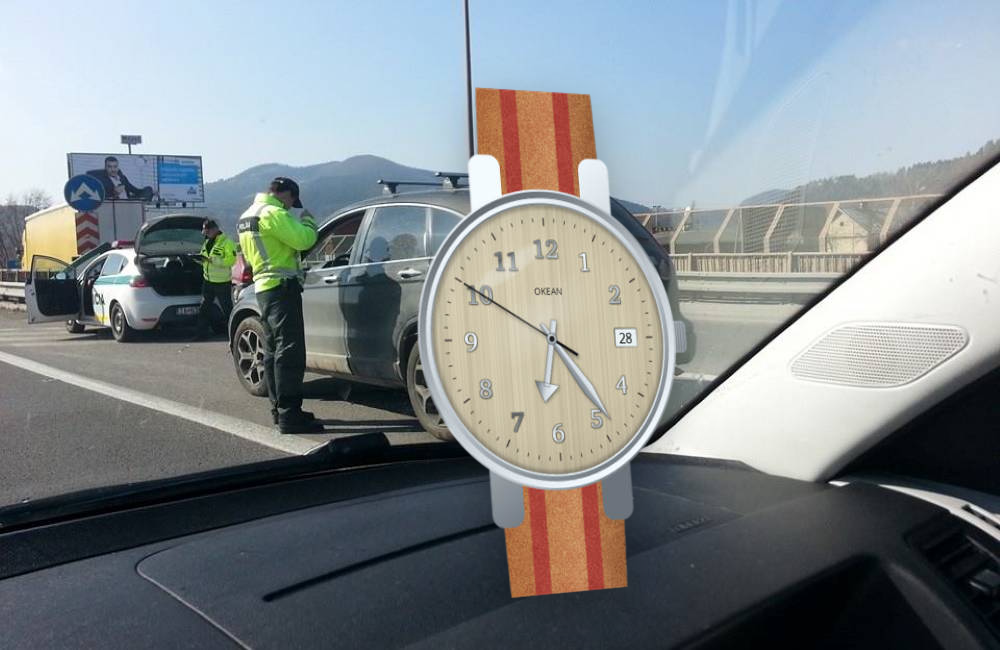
{"hour": 6, "minute": 23, "second": 50}
